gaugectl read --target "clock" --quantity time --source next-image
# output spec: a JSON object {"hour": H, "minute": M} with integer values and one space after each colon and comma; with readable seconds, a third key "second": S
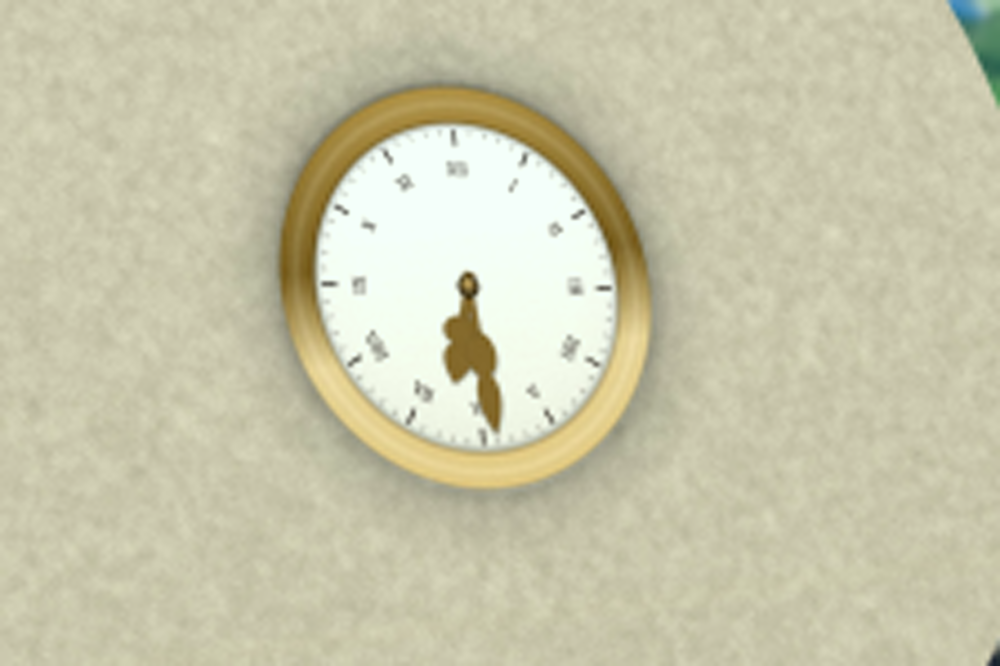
{"hour": 6, "minute": 29}
